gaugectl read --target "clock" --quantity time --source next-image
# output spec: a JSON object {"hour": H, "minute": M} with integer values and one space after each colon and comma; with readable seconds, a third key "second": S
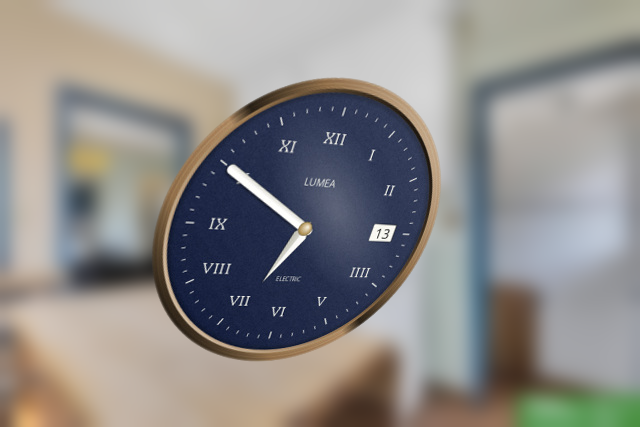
{"hour": 6, "minute": 50}
